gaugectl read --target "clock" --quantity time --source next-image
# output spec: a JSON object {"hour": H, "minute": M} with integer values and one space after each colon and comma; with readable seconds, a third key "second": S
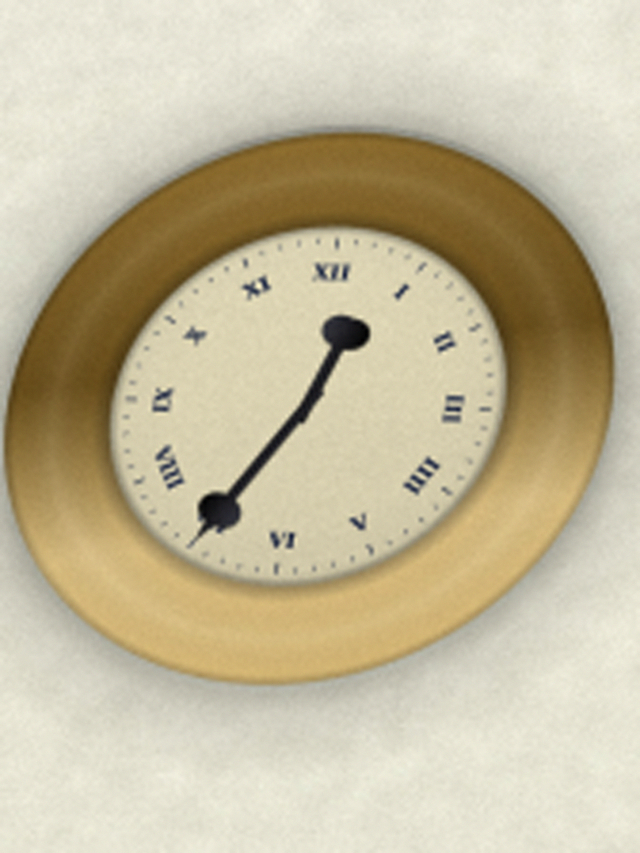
{"hour": 12, "minute": 35}
